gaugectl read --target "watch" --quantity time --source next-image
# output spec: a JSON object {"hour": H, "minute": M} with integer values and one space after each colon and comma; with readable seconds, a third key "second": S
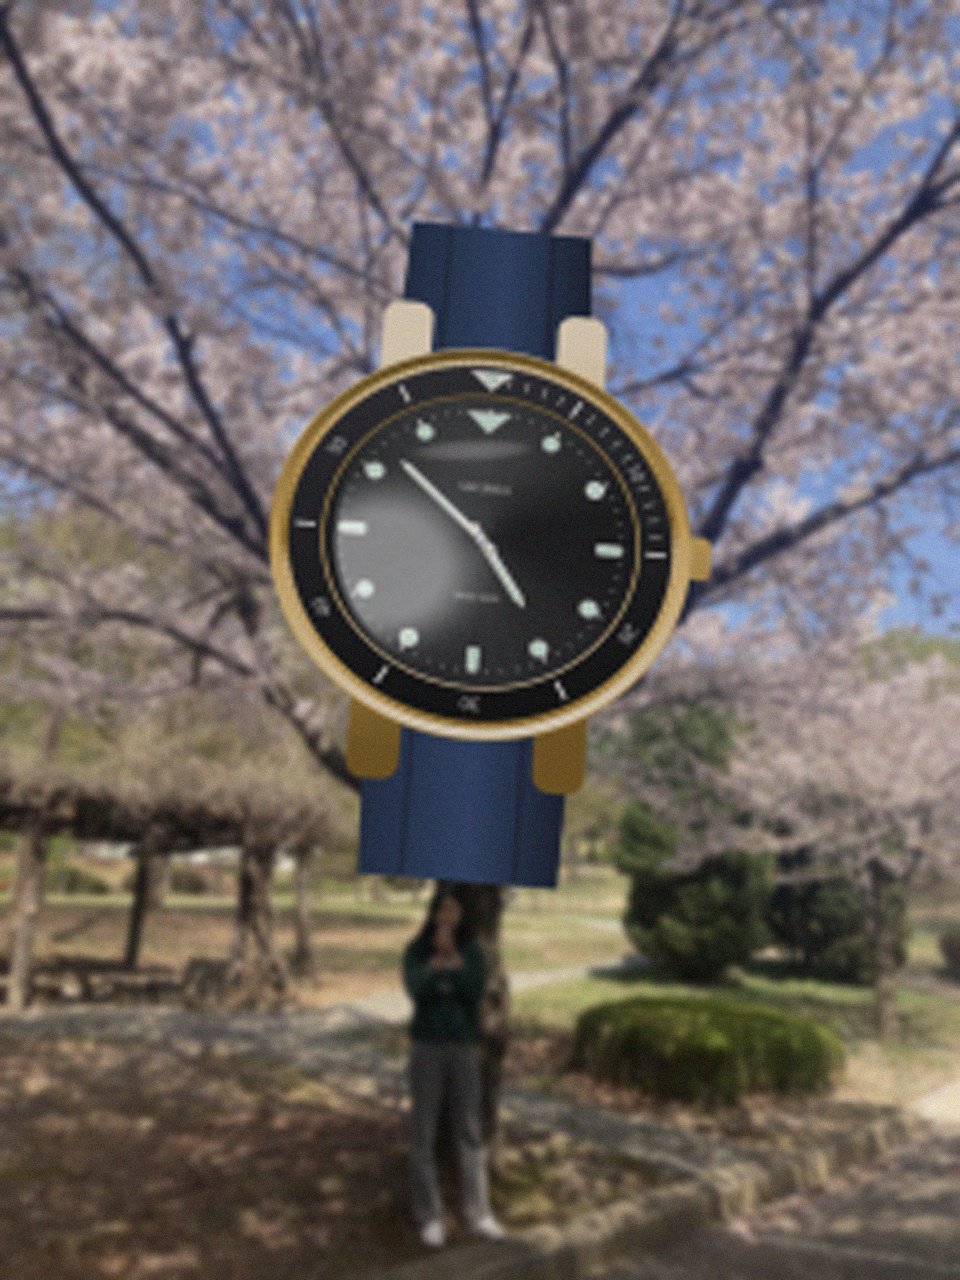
{"hour": 4, "minute": 52}
